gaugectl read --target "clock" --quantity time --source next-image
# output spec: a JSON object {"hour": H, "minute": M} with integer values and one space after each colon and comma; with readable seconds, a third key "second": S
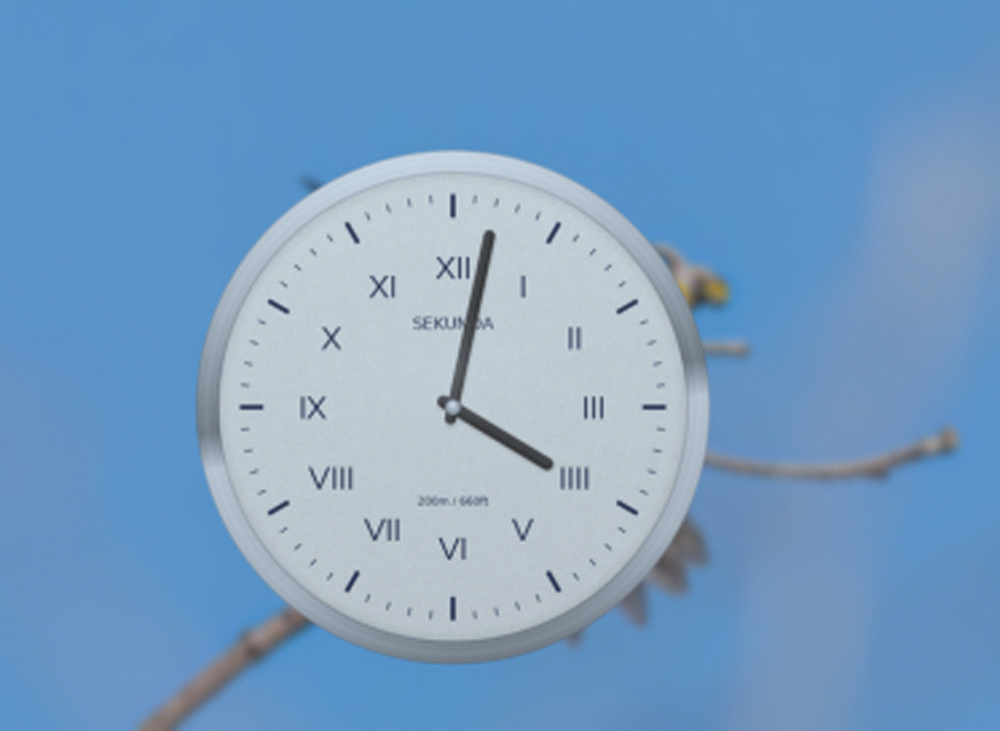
{"hour": 4, "minute": 2}
